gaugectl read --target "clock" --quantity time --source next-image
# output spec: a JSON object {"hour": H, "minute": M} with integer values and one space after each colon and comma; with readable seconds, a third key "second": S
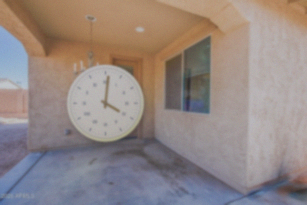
{"hour": 4, "minute": 1}
